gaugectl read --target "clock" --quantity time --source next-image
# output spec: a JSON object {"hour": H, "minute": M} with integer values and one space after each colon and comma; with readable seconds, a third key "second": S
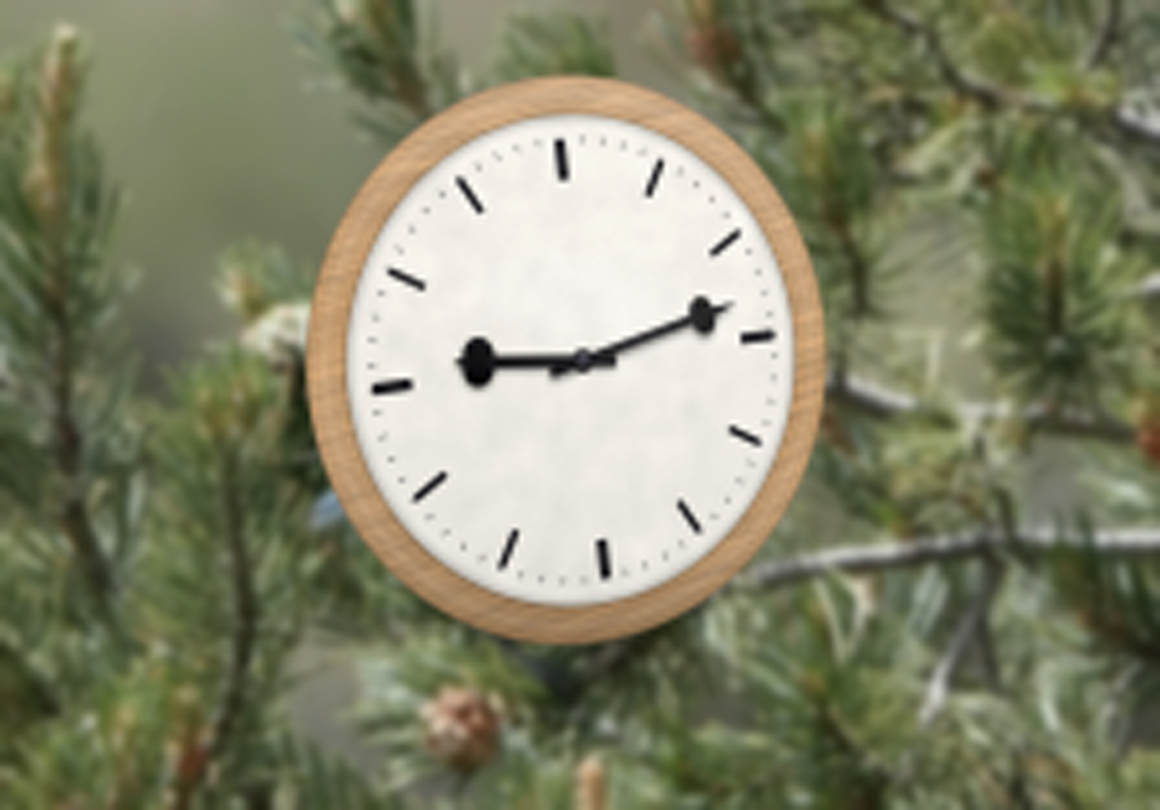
{"hour": 9, "minute": 13}
